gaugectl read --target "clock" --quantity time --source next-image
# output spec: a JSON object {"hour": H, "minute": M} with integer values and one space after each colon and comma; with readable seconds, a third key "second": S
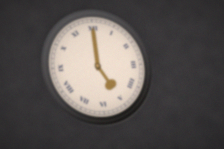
{"hour": 5, "minute": 0}
